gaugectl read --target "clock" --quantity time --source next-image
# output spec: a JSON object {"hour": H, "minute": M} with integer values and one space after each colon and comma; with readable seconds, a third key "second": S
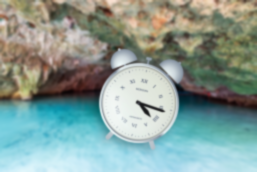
{"hour": 4, "minute": 16}
